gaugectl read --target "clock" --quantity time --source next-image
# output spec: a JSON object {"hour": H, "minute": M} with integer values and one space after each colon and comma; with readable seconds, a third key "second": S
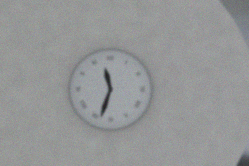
{"hour": 11, "minute": 33}
